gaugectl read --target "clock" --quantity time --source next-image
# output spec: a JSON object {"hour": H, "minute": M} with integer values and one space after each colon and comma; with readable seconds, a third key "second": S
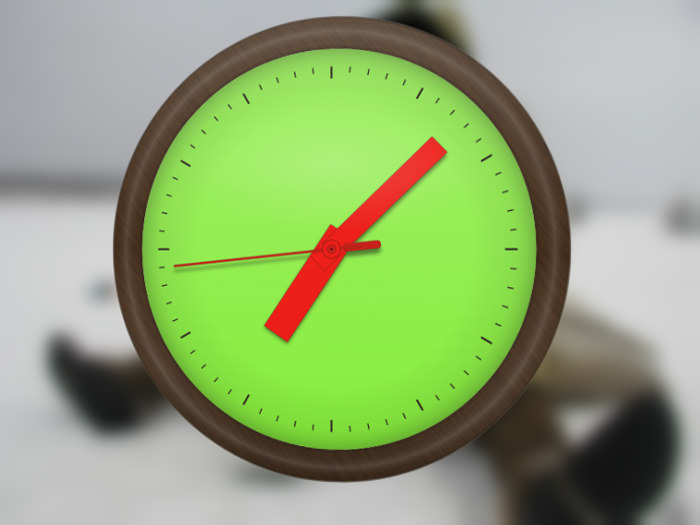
{"hour": 7, "minute": 7, "second": 44}
